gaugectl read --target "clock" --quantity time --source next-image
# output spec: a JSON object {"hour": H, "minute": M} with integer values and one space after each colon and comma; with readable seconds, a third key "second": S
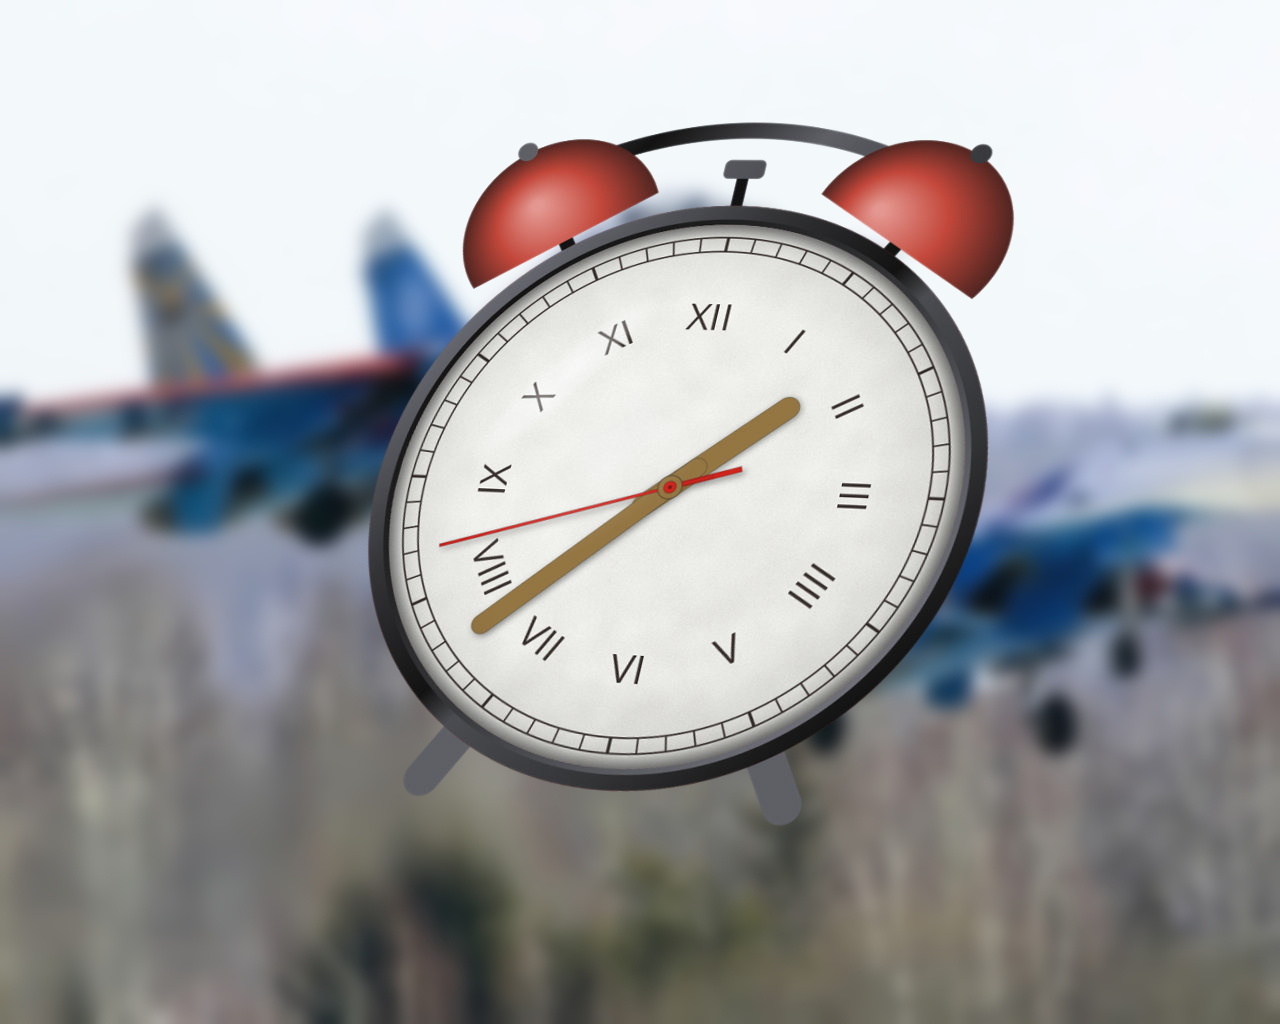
{"hour": 1, "minute": 37, "second": 42}
